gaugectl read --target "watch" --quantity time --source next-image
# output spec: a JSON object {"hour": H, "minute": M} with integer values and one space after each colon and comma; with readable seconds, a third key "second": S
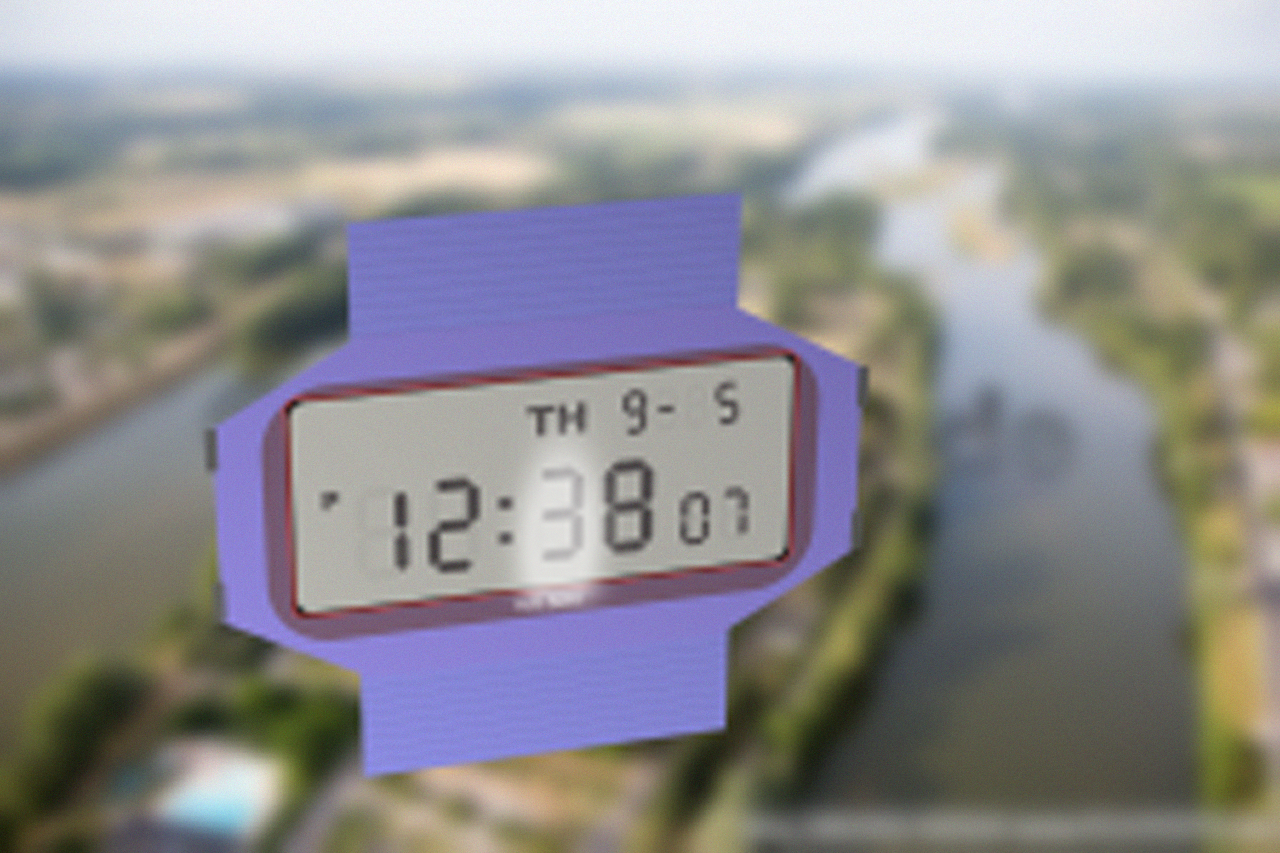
{"hour": 12, "minute": 38, "second": 7}
